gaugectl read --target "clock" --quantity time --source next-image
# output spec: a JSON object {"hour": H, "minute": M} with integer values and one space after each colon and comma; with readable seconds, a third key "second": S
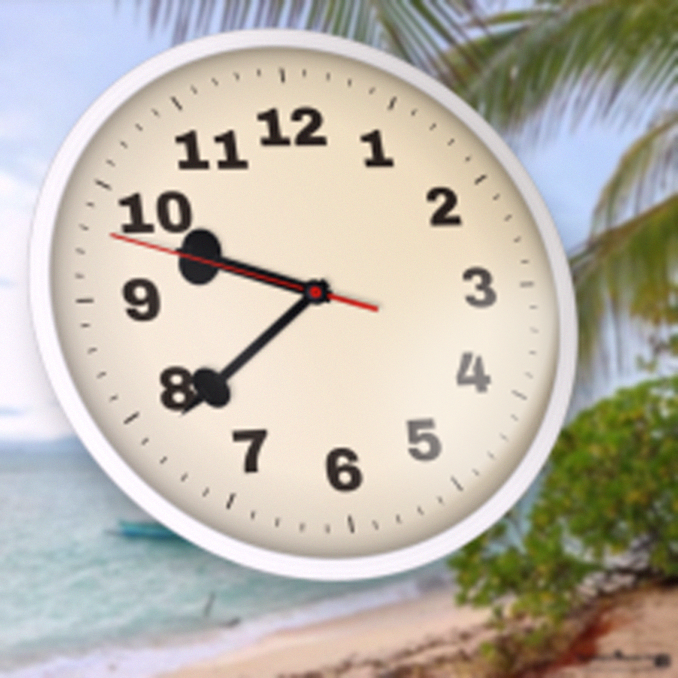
{"hour": 9, "minute": 38, "second": 48}
